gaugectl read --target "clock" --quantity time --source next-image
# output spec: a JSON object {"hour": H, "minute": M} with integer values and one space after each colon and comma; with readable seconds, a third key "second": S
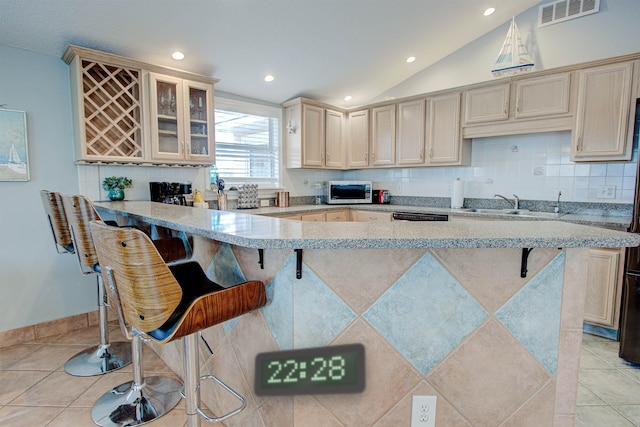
{"hour": 22, "minute": 28}
